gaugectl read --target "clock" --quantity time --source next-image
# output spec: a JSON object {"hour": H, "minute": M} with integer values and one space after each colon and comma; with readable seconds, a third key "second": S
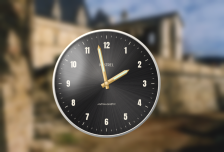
{"hour": 1, "minute": 58}
